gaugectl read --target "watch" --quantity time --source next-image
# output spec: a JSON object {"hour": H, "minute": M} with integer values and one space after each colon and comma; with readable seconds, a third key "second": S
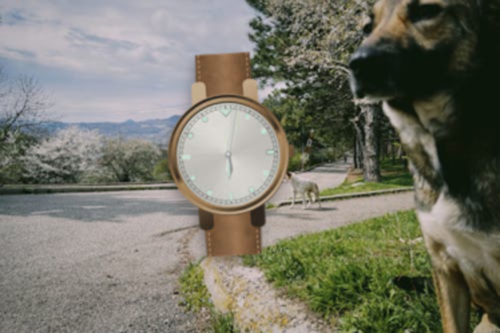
{"hour": 6, "minute": 2}
